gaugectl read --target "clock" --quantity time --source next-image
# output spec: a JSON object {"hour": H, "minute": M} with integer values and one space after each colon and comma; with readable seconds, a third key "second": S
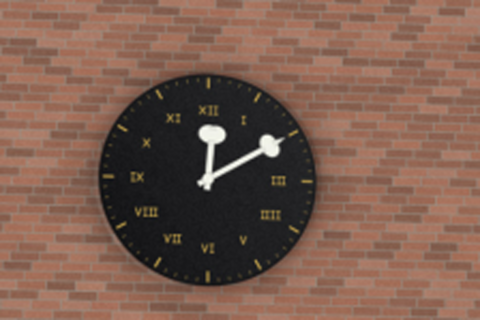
{"hour": 12, "minute": 10}
